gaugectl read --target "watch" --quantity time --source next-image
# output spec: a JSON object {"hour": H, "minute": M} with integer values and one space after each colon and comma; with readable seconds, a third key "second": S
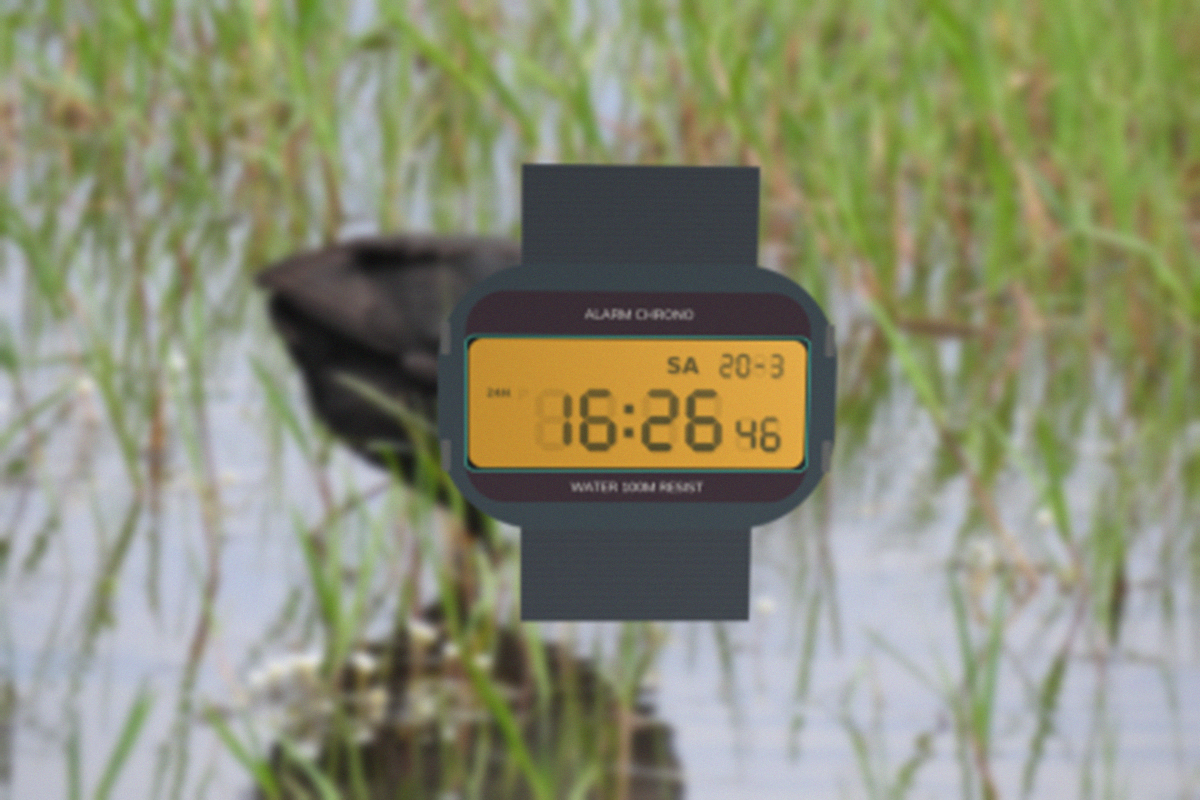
{"hour": 16, "minute": 26, "second": 46}
